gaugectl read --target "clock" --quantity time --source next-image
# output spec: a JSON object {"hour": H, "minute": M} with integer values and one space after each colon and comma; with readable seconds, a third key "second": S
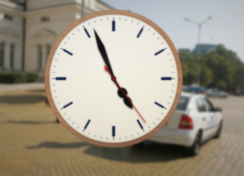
{"hour": 4, "minute": 56, "second": 24}
